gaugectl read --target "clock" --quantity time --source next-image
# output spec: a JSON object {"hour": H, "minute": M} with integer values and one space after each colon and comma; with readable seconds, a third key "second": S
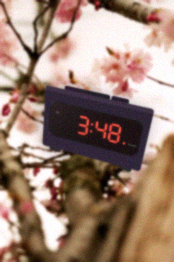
{"hour": 3, "minute": 48}
